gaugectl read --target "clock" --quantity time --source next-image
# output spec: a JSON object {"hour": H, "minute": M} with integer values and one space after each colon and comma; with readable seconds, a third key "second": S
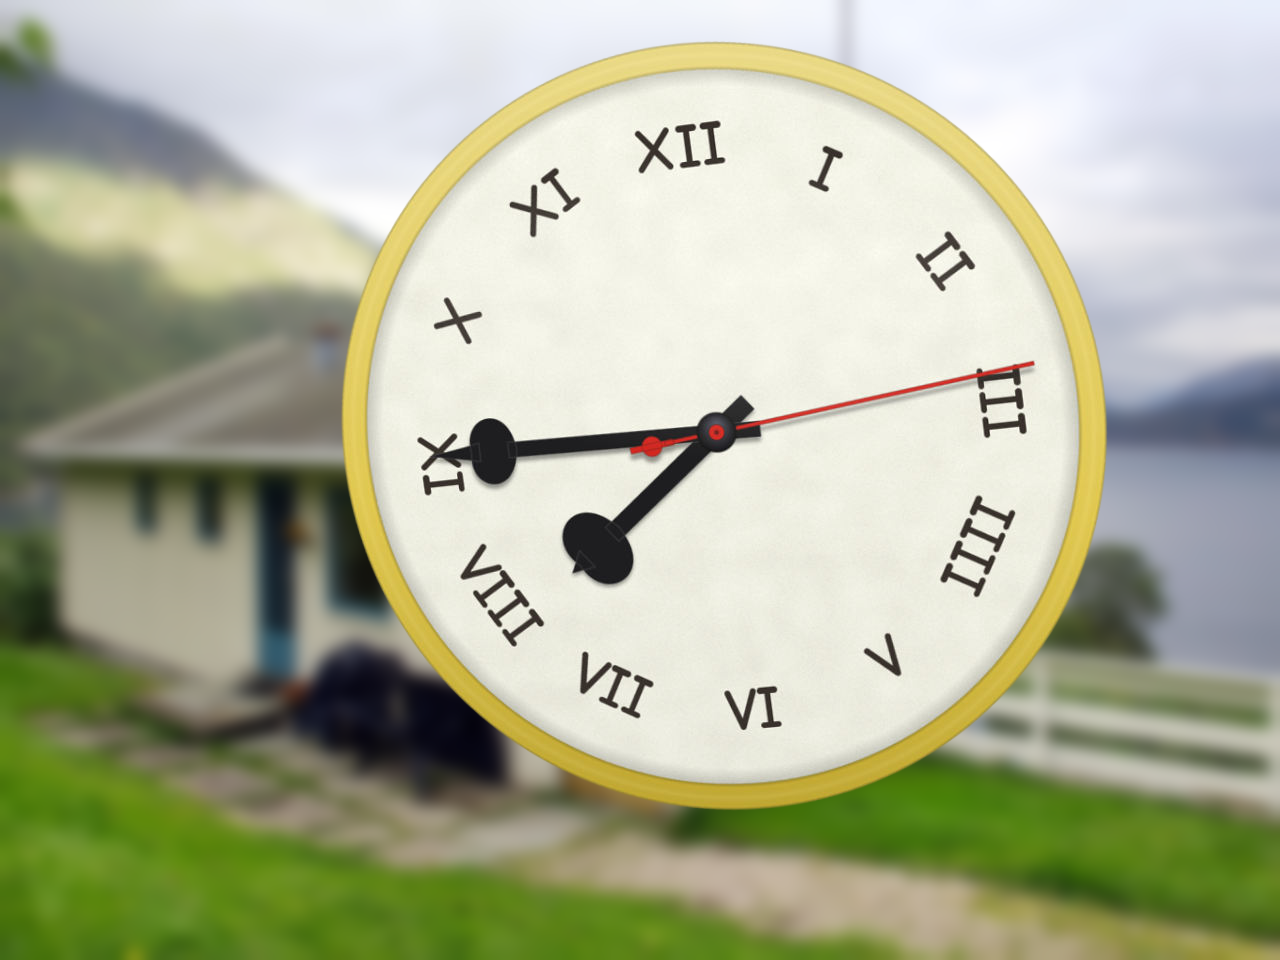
{"hour": 7, "minute": 45, "second": 14}
